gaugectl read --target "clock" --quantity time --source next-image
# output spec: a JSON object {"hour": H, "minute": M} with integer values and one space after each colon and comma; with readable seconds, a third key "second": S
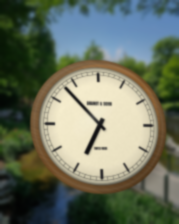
{"hour": 6, "minute": 53}
